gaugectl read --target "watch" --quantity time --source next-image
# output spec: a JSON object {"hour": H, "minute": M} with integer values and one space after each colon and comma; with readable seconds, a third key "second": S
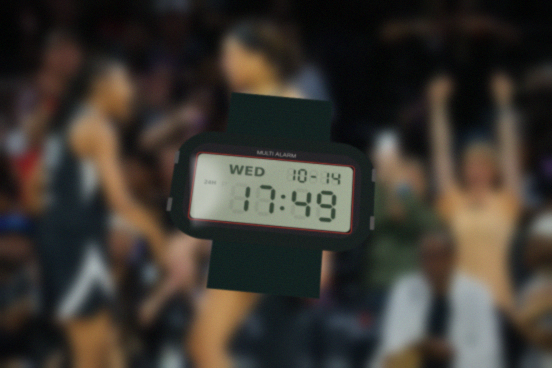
{"hour": 17, "minute": 49}
